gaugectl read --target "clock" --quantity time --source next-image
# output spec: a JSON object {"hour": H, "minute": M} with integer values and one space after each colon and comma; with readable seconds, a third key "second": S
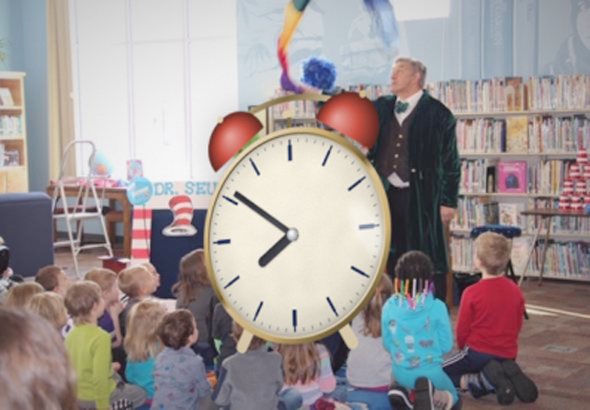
{"hour": 7, "minute": 51}
